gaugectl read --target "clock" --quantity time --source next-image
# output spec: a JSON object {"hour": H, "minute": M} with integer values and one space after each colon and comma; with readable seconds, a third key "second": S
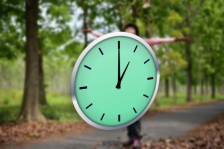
{"hour": 1, "minute": 0}
